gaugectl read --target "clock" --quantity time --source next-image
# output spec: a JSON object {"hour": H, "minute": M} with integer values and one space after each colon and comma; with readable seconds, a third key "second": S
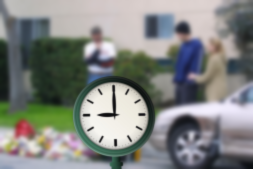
{"hour": 9, "minute": 0}
